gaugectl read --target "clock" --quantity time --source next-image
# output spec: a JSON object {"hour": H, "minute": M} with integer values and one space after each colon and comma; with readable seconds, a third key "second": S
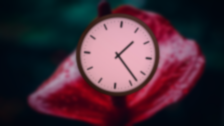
{"hour": 1, "minute": 23}
